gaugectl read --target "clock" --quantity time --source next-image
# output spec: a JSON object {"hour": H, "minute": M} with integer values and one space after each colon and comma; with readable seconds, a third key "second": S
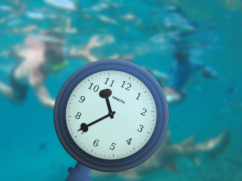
{"hour": 10, "minute": 36}
